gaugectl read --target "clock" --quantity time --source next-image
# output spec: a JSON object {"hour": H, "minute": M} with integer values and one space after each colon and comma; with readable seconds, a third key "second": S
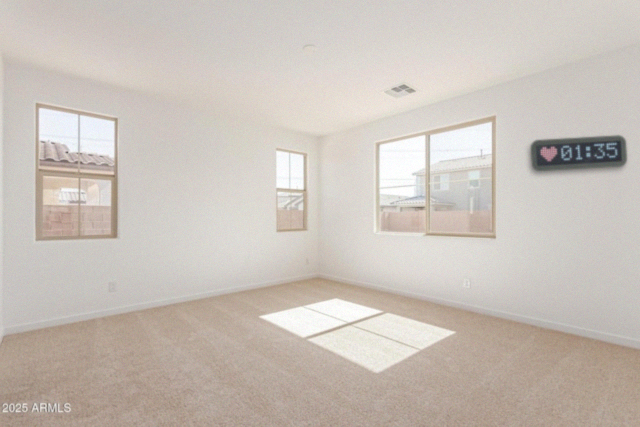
{"hour": 1, "minute": 35}
